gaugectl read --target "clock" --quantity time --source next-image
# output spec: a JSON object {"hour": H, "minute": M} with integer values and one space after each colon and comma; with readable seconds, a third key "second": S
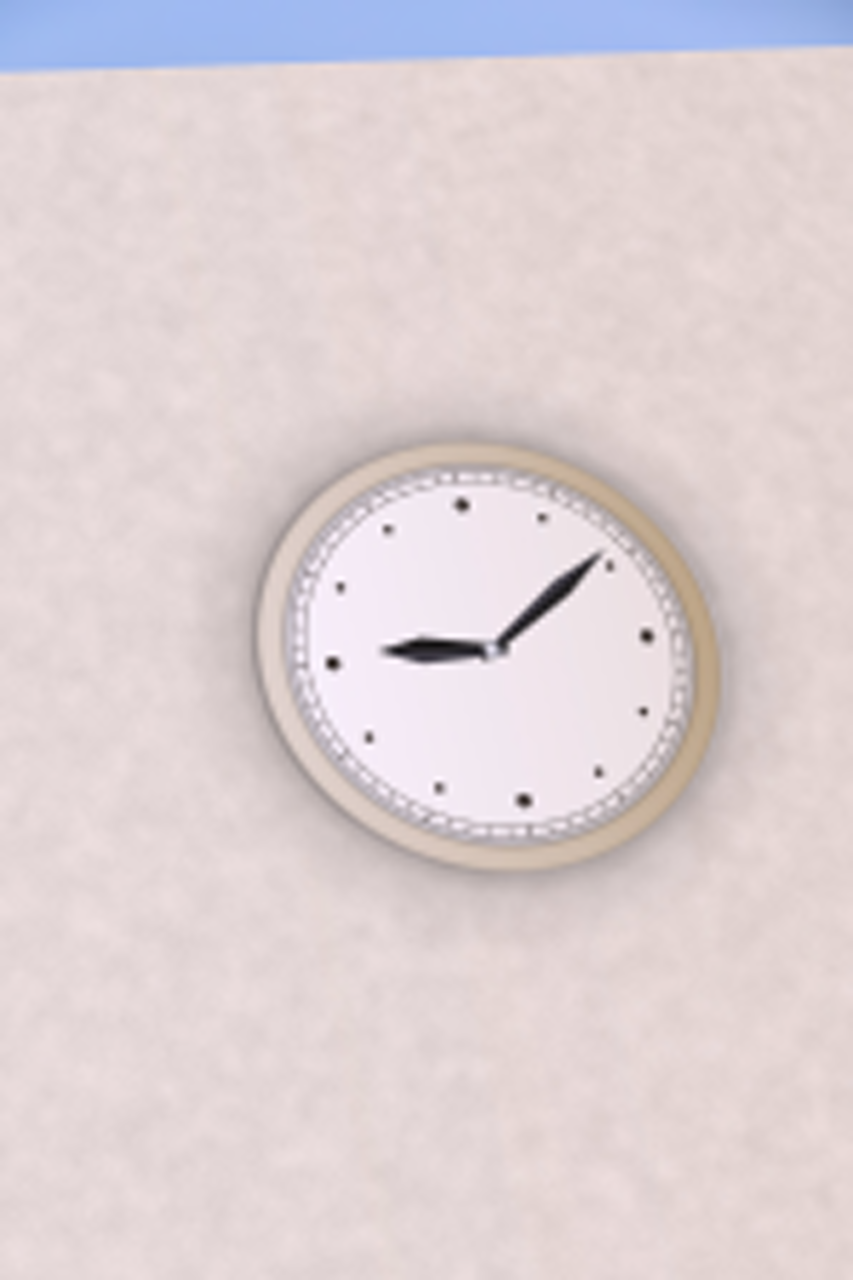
{"hour": 9, "minute": 9}
